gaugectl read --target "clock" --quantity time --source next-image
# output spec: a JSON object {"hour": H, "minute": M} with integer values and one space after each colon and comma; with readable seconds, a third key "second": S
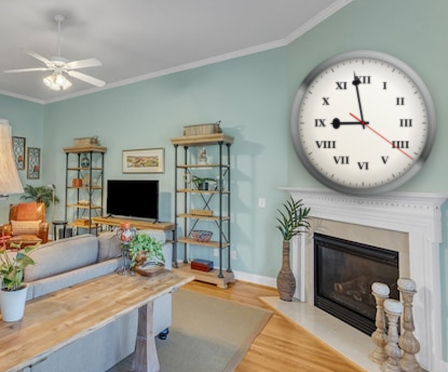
{"hour": 8, "minute": 58, "second": 21}
